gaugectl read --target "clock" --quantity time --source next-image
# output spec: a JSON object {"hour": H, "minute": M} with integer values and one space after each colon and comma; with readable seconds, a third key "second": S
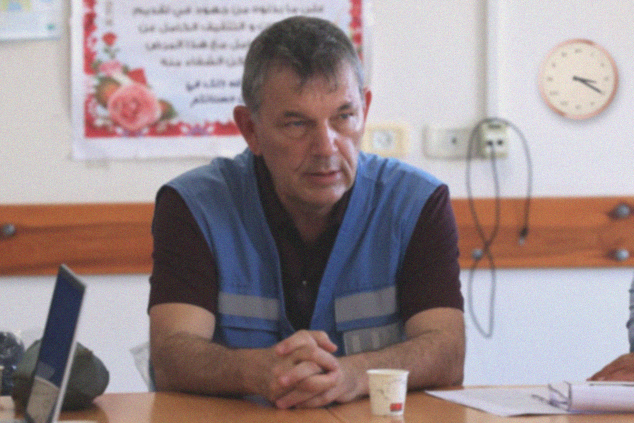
{"hour": 3, "minute": 20}
